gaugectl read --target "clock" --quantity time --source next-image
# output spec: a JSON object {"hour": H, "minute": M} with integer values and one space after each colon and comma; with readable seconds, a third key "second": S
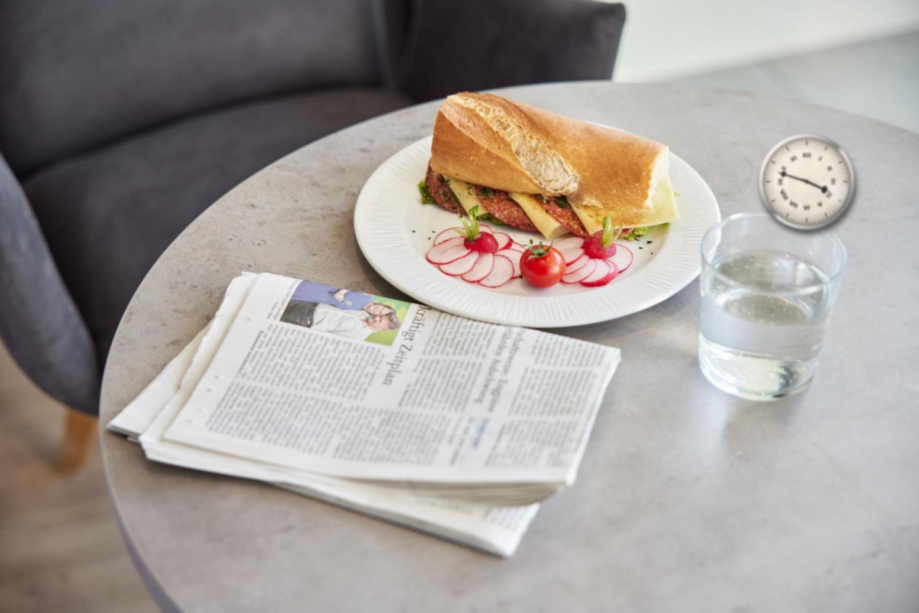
{"hour": 3, "minute": 48}
